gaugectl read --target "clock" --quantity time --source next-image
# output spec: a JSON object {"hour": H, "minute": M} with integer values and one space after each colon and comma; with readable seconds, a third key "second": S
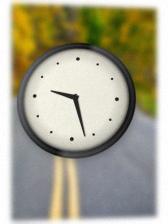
{"hour": 9, "minute": 27}
